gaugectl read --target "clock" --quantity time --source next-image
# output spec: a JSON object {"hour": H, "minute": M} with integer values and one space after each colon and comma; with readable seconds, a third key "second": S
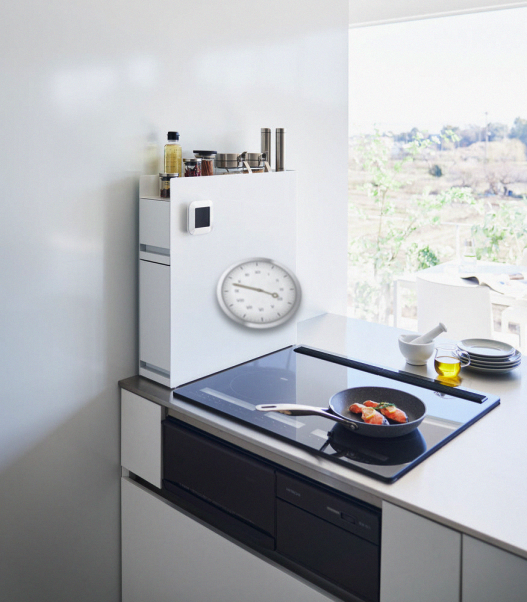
{"hour": 3, "minute": 48}
